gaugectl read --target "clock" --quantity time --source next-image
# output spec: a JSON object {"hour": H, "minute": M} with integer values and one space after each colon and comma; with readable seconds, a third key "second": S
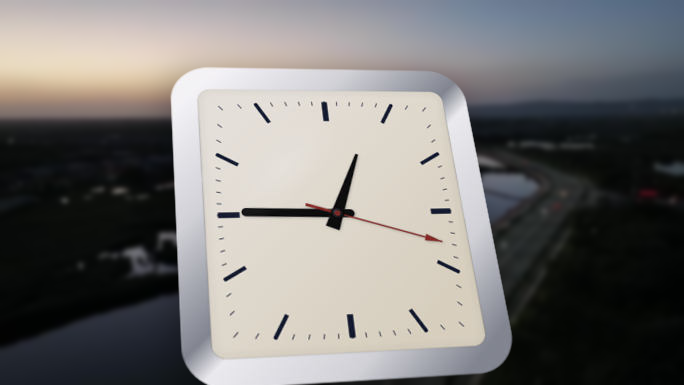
{"hour": 12, "minute": 45, "second": 18}
